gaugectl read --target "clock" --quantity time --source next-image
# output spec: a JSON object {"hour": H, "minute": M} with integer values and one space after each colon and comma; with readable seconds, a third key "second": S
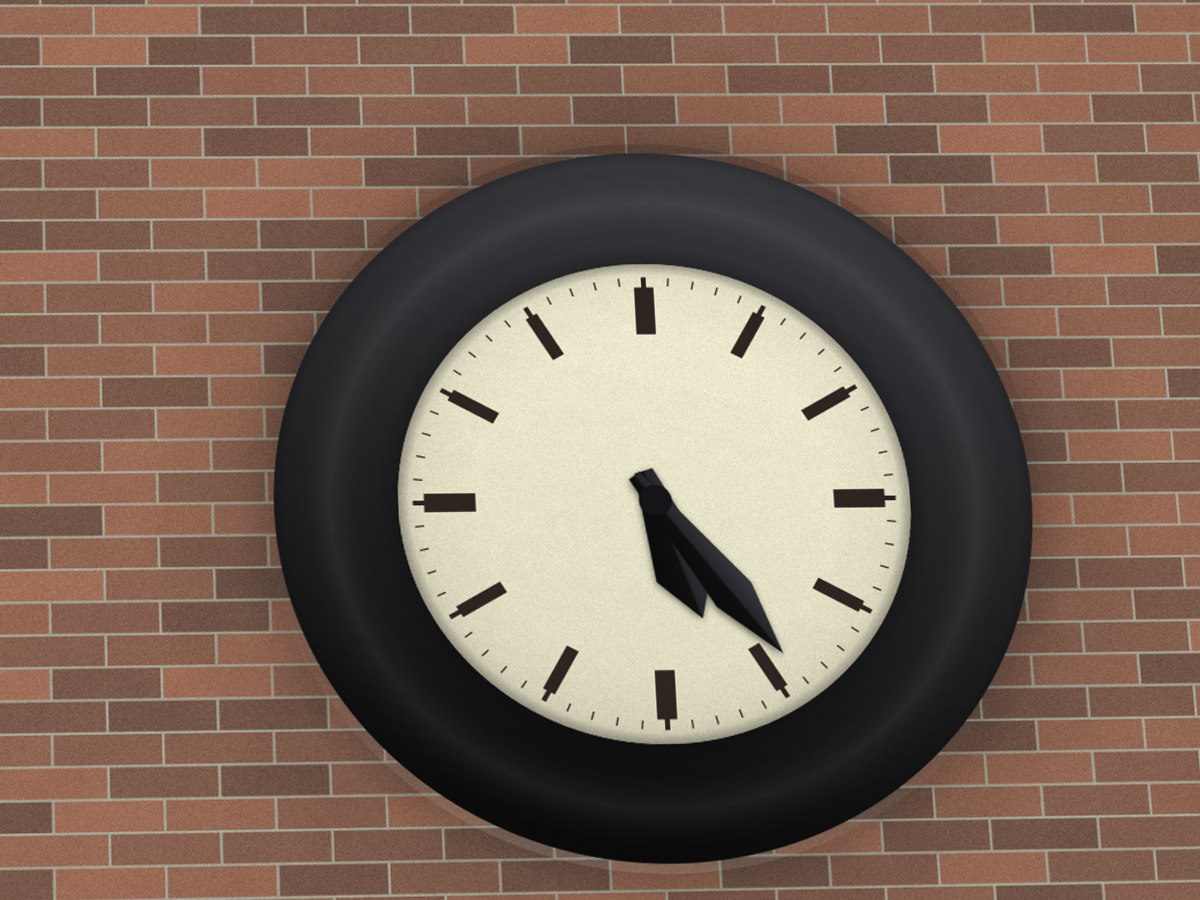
{"hour": 5, "minute": 24}
